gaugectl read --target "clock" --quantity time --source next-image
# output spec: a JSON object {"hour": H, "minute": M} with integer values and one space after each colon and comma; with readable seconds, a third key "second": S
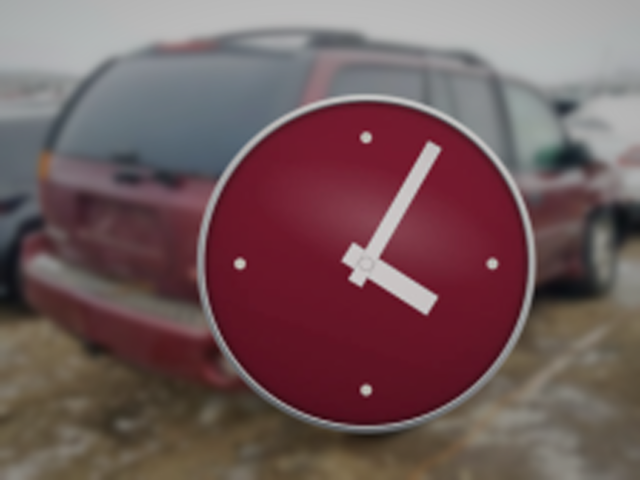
{"hour": 4, "minute": 5}
